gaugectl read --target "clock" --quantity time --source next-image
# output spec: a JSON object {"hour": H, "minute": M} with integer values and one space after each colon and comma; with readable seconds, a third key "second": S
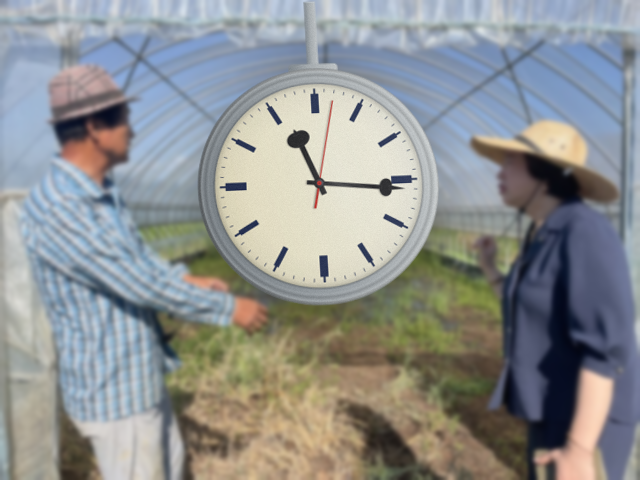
{"hour": 11, "minute": 16, "second": 2}
